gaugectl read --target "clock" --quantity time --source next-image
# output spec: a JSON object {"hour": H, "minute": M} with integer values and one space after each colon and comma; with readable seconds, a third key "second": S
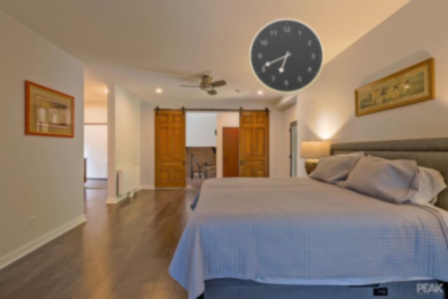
{"hour": 6, "minute": 41}
